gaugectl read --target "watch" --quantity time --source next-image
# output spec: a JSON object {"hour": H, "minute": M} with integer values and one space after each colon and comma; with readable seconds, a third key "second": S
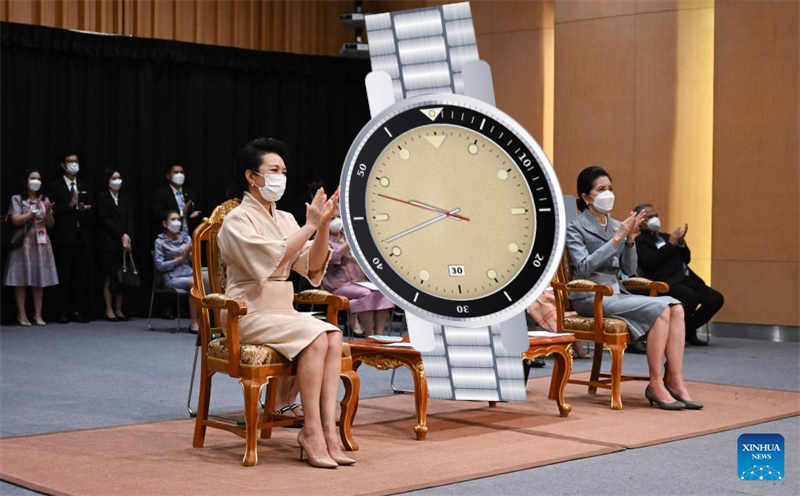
{"hour": 9, "minute": 41, "second": 48}
